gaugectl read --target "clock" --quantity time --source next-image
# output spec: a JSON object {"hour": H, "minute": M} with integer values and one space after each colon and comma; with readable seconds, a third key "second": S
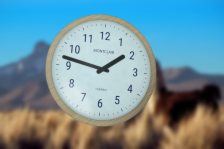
{"hour": 1, "minute": 47}
